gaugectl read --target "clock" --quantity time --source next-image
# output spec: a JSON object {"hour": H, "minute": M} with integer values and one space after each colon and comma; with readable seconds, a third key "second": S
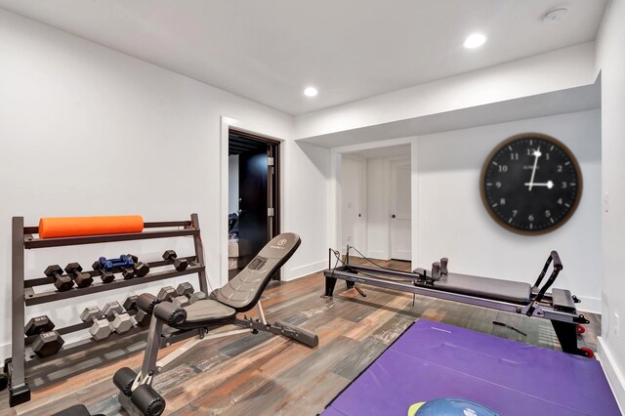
{"hour": 3, "minute": 2}
